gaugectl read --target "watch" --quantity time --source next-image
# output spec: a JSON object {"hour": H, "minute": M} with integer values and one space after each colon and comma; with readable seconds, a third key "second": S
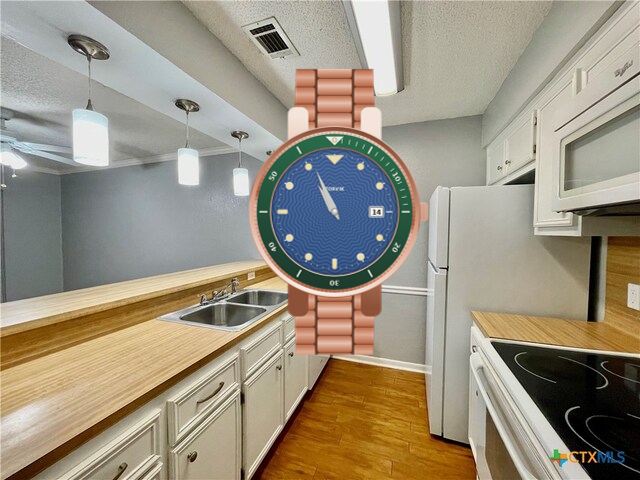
{"hour": 10, "minute": 56}
